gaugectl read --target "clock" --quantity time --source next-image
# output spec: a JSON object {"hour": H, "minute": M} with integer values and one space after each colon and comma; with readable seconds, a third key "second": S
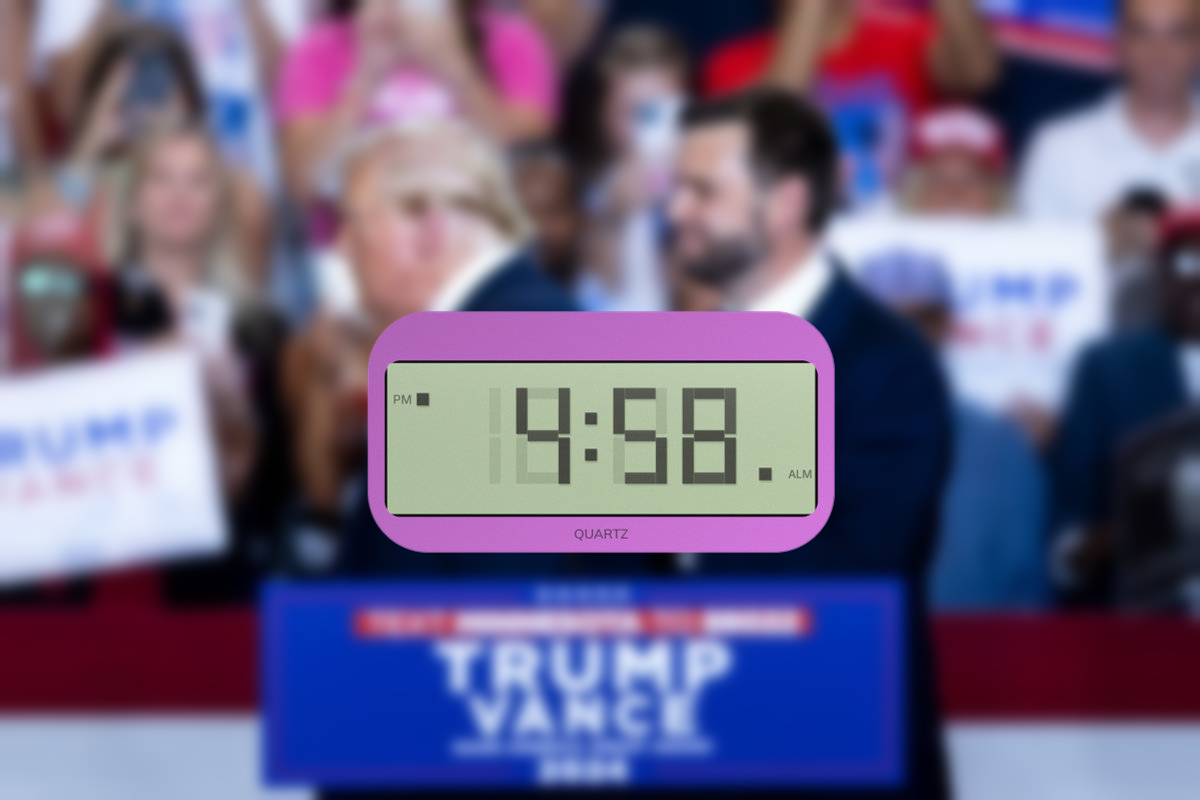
{"hour": 4, "minute": 58}
